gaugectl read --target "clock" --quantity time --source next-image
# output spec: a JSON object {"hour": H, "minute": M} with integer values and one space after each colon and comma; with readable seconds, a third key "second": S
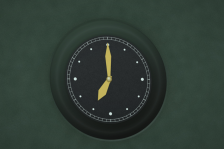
{"hour": 7, "minute": 0}
